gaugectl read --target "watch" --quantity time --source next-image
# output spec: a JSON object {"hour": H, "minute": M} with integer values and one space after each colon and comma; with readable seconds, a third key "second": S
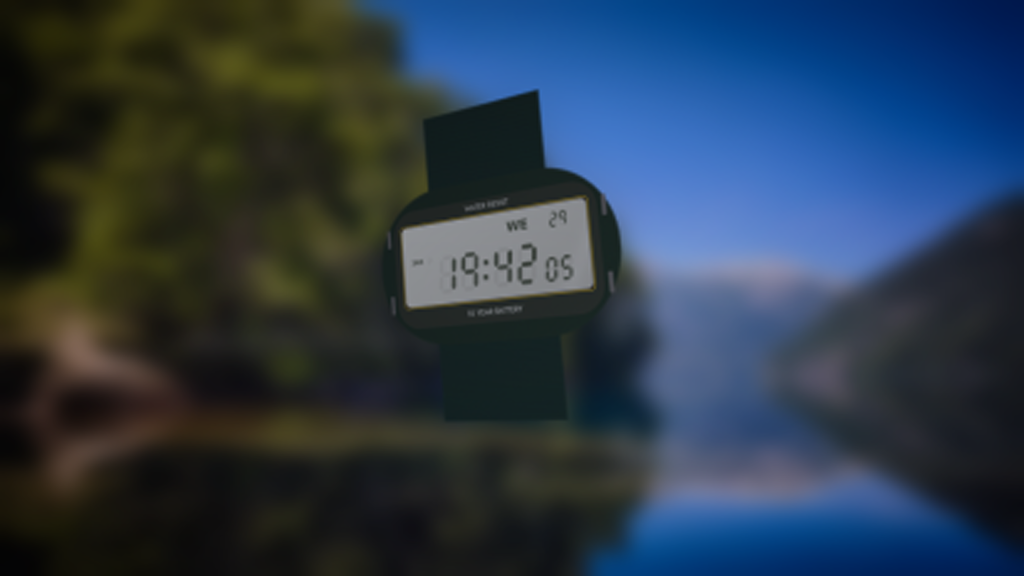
{"hour": 19, "minute": 42, "second": 5}
